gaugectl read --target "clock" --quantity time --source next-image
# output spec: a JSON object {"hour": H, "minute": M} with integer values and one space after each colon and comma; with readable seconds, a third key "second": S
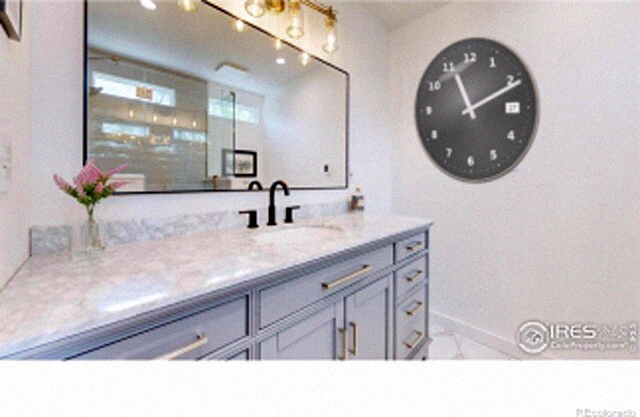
{"hour": 11, "minute": 11}
